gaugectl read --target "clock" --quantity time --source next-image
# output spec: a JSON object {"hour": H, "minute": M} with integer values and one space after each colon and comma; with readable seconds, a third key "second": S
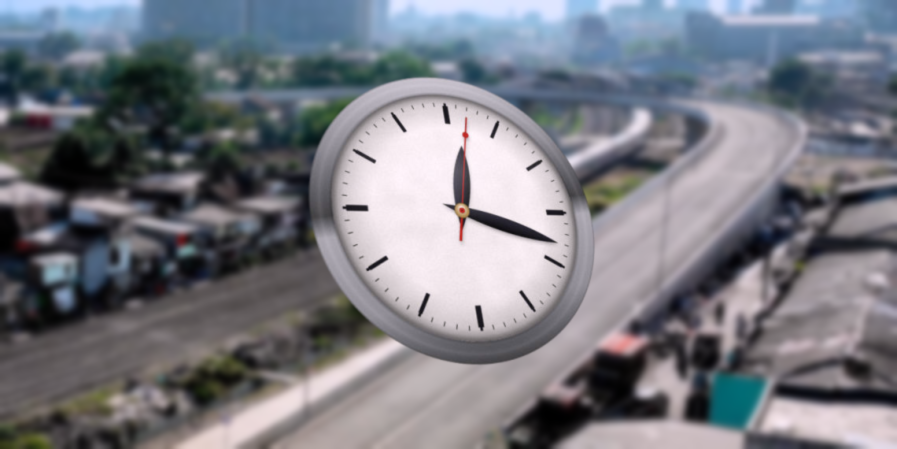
{"hour": 12, "minute": 18, "second": 2}
